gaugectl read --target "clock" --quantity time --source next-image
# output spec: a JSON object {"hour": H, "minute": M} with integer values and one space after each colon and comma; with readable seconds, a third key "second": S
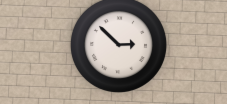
{"hour": 2, "minute": 52}
